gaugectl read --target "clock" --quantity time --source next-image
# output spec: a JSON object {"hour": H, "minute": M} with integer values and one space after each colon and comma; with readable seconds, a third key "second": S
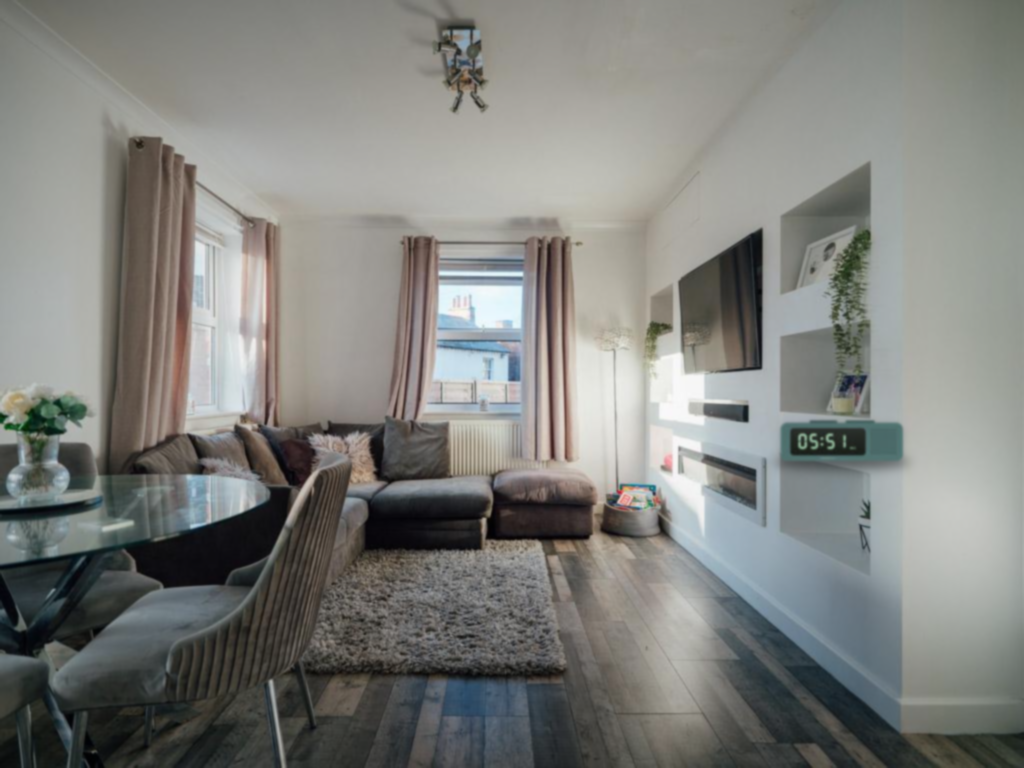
{"hour": 5, "minute": 51}
